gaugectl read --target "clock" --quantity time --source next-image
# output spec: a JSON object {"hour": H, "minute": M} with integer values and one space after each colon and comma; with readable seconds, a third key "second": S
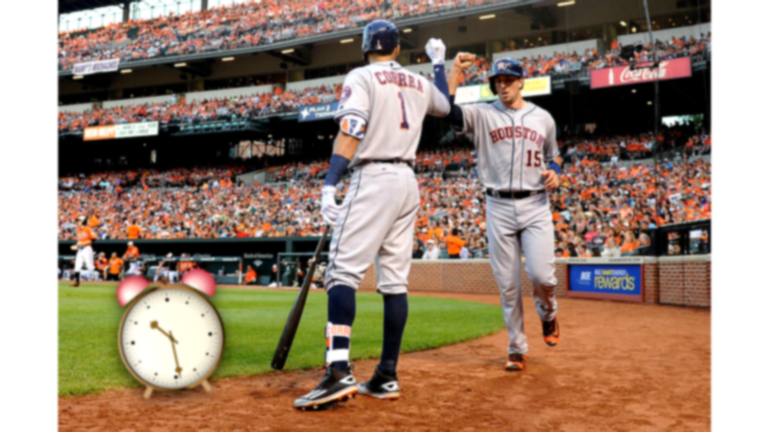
{"hour": 10, "minute": 29}
